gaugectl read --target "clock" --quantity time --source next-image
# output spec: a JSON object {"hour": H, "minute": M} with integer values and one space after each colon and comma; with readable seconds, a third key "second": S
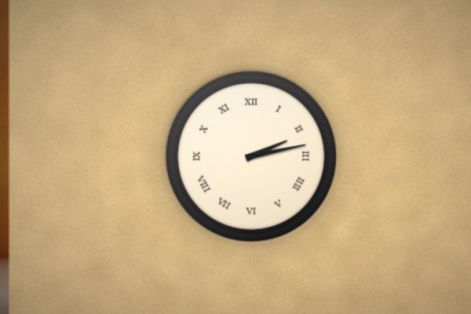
{"hour": 2, "minute": 13}
